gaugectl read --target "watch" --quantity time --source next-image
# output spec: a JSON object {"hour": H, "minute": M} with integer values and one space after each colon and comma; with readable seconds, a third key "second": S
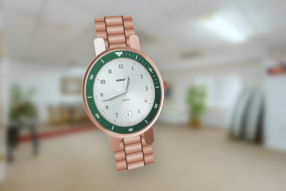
{"hour": 12, "minute": 43}
